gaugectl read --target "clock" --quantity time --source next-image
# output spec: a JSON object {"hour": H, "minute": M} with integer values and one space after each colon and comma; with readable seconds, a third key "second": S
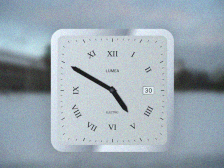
{"hour": 4, "minute": 50}
